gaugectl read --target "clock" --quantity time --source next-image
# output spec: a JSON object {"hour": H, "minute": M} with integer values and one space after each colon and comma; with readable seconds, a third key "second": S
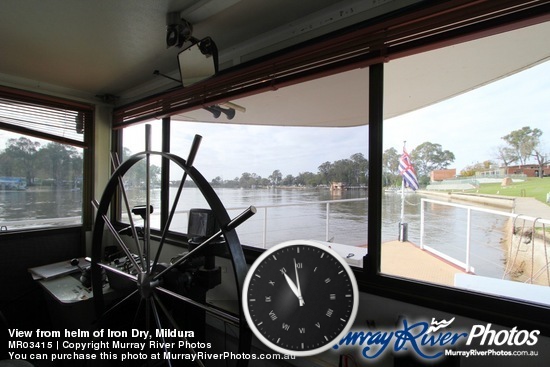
{"hour": 10, "minute": 59}
